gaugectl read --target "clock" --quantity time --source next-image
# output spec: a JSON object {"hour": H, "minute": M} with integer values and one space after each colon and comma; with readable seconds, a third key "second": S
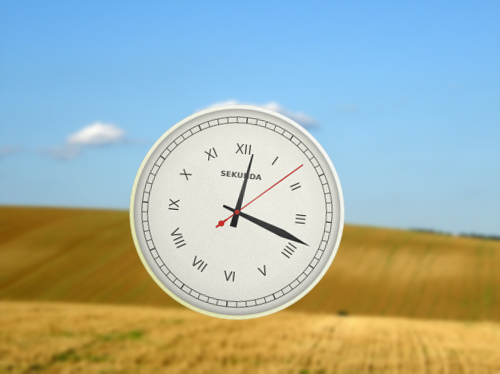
{"hour": 12, "minute": 18, "second": 8}
